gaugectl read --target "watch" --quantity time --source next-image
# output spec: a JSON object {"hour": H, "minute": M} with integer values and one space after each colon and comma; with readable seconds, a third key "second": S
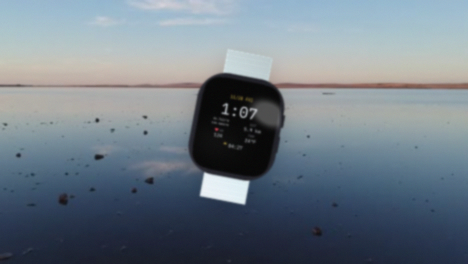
{"hour": 1, "minute": 7}
